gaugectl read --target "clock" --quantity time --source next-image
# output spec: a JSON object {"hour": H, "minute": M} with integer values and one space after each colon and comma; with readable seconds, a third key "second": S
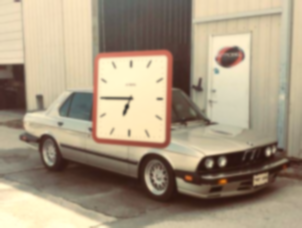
{"hour": 6, "minute": 45}
